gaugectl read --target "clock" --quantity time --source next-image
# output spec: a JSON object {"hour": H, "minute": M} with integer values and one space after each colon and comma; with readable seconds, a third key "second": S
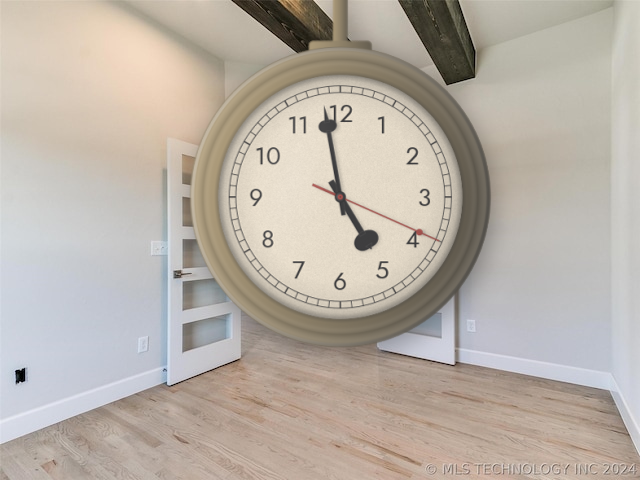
{"hour": 4, "minute": 58, "second": 19}
